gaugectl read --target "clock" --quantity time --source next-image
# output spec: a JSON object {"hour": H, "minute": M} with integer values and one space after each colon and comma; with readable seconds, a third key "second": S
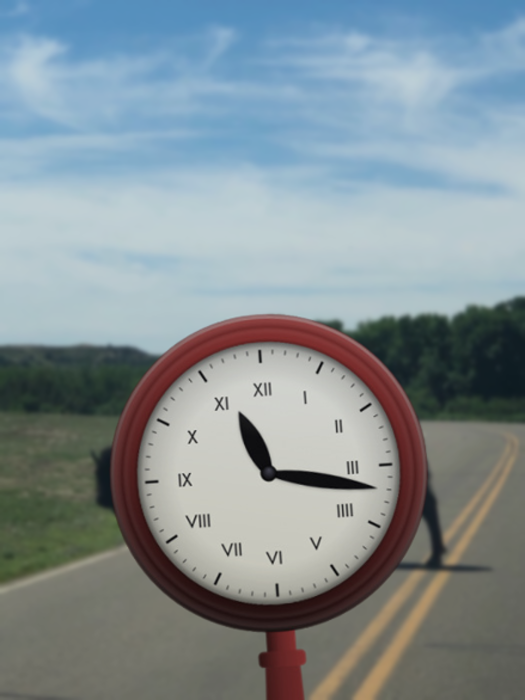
{"hour": 11, "minute": 17}
